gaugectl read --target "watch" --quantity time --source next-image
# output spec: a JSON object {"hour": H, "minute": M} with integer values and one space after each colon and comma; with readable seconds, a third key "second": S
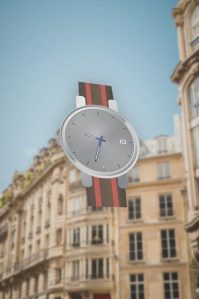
{"hour": 9, "minute": 33}
